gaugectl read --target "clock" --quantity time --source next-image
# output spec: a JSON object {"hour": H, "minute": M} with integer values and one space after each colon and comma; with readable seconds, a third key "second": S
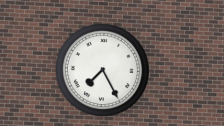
{"hour": 7, "minute": 25}
